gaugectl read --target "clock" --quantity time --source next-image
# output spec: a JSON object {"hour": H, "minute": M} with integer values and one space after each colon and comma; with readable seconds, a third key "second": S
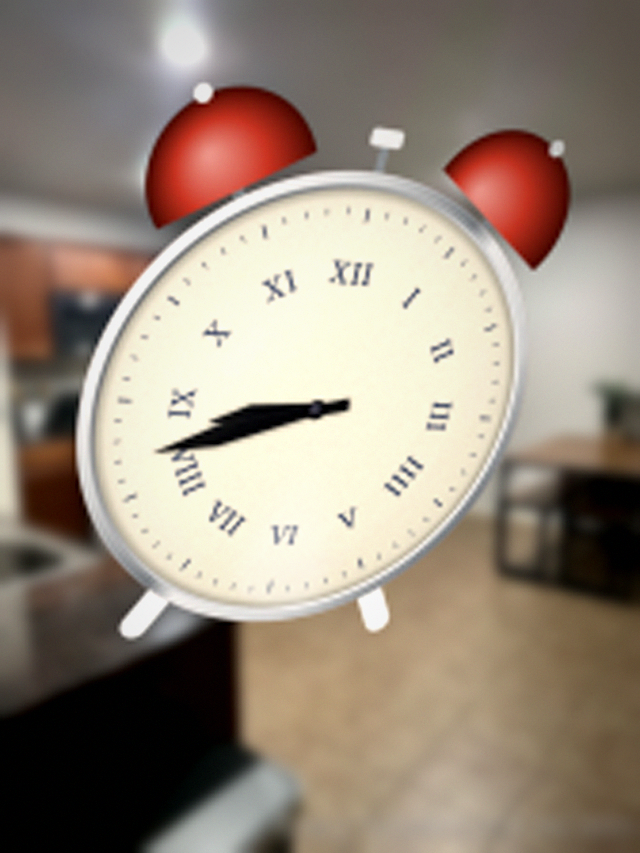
{"hour": 8, "minute": 42}
